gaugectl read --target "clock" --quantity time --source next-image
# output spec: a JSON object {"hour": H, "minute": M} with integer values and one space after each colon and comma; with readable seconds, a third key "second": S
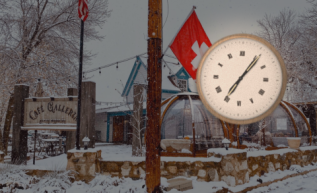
{"hour": 7, "minute": 6}
